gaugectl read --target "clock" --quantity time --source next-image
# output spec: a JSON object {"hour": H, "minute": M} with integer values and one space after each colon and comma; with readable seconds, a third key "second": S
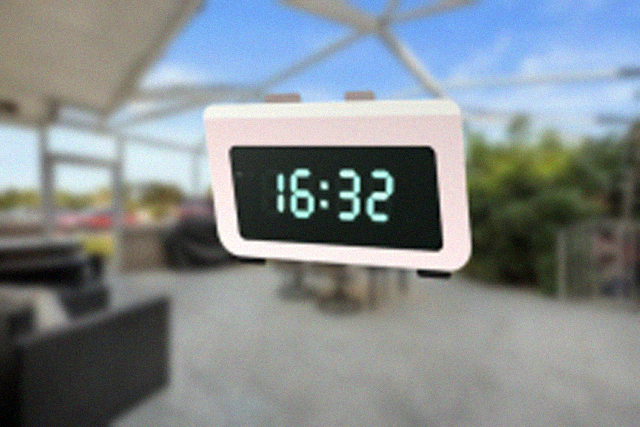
{"hour": 16, "minute": 32}
